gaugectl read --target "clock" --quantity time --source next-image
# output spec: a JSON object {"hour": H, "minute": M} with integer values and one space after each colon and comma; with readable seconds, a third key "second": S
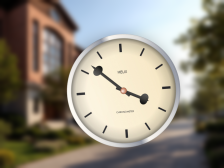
{"hour": 3, "minute": 52}
